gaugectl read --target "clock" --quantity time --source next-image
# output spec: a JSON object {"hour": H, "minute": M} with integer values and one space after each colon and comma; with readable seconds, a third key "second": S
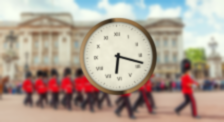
{"hour": 6, "minute": 18}
